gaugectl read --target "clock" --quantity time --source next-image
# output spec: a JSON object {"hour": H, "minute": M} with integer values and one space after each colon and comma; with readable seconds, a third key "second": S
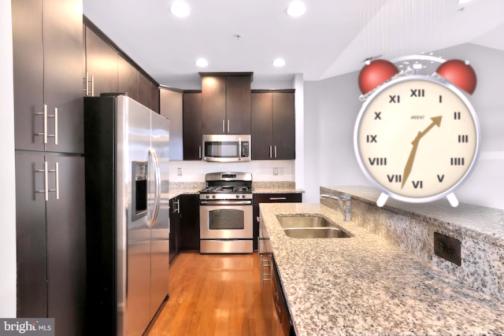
{"hour": 1, "minute": 33}
